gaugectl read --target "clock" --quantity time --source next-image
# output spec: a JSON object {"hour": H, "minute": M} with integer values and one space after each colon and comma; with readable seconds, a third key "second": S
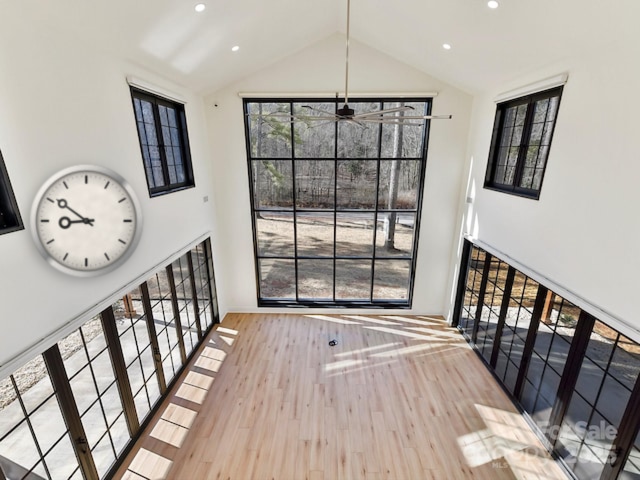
{"hour": 8, "minute": 51}
